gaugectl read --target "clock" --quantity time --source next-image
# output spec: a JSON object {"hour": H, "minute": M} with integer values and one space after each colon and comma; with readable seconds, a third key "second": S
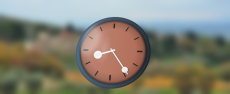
{"hour": 8, "minute": 24}
